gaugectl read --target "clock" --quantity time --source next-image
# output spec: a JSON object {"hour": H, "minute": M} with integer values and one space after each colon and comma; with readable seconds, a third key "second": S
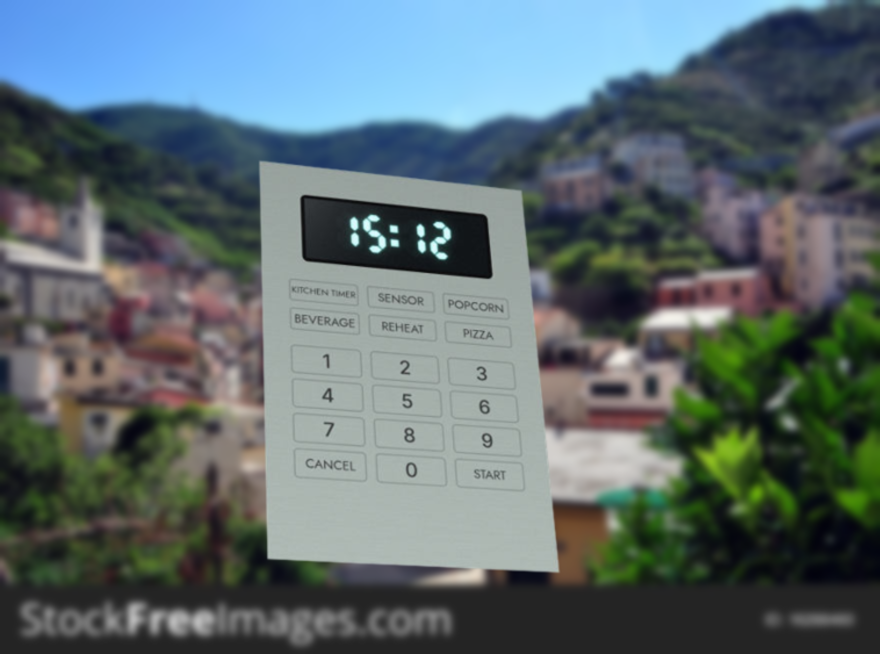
{"hour": 15, "minute": 12}
